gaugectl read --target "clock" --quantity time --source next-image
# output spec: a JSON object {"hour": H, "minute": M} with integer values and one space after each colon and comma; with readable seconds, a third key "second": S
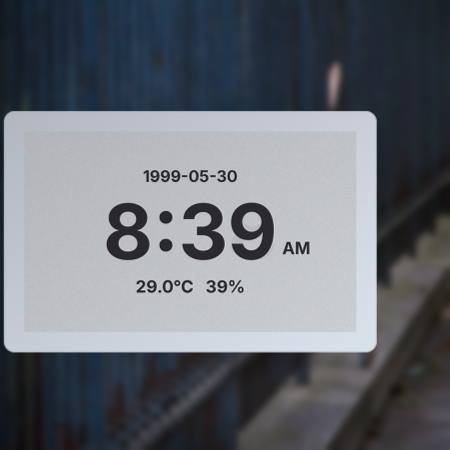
{"hour": 8, "minute": 39}
